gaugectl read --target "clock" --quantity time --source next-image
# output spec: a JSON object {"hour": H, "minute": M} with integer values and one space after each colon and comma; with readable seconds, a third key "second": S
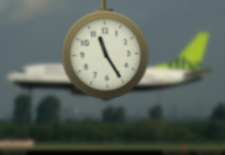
{"hour": 11, "minute": 25}
